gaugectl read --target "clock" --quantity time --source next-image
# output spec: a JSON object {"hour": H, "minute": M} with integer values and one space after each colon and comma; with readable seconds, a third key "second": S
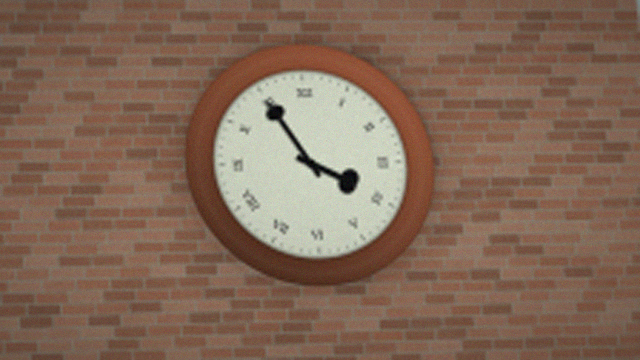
{"hour": 3, "minute": 55}
